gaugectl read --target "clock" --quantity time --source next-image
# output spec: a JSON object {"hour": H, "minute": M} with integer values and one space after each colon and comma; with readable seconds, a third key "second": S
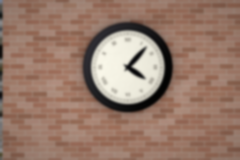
{"hour": 4, "minute": 7}
